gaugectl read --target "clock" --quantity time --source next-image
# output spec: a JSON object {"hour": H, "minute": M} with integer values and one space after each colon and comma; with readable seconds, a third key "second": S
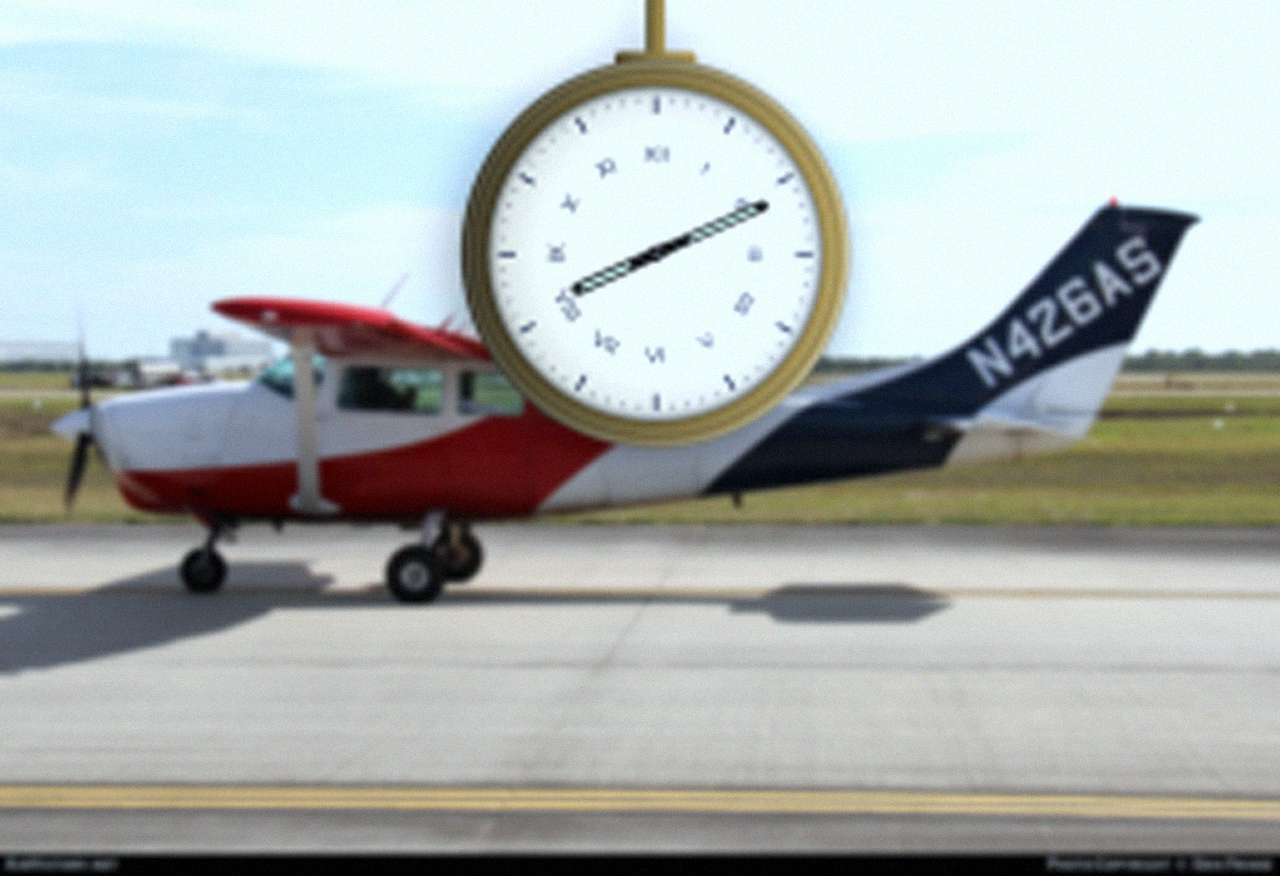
{"hour": 8, "minute": 11}
